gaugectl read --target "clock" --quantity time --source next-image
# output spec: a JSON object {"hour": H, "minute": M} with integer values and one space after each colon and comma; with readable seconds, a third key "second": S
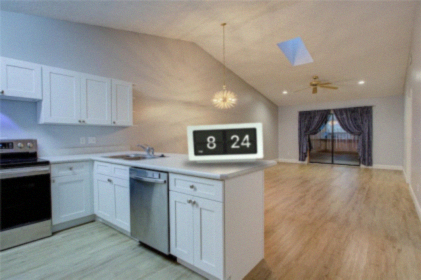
{"hour": 8, "minute": 24}
